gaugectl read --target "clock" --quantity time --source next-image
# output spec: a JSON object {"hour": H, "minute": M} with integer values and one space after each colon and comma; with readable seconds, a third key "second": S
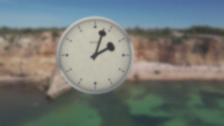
{"hour": 2, "minute": 3}
